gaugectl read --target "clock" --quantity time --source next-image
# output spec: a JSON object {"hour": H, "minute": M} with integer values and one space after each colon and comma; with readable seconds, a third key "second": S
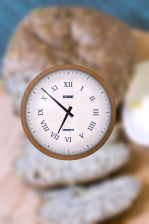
{"hour": 6, "minute": 52}
